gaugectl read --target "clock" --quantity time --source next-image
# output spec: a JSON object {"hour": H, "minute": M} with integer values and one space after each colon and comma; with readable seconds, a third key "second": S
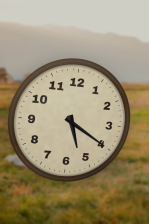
{"hour": 5, "minute": 20}
